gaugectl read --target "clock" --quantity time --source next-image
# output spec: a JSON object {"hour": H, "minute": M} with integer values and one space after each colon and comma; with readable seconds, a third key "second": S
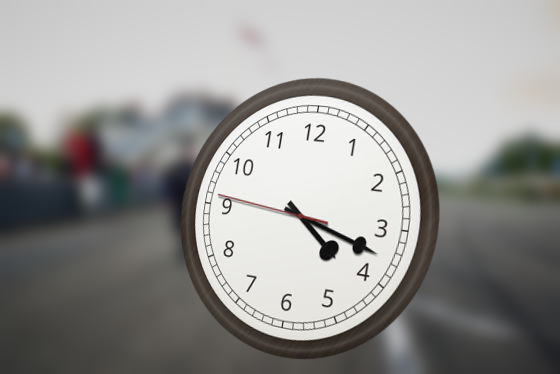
{"hour": 4, "minute": 17, "second": 46}
